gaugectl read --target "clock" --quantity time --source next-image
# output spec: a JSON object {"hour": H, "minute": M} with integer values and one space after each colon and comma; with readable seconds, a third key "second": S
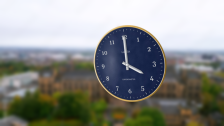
{"hour": 4, "minute": 0}
